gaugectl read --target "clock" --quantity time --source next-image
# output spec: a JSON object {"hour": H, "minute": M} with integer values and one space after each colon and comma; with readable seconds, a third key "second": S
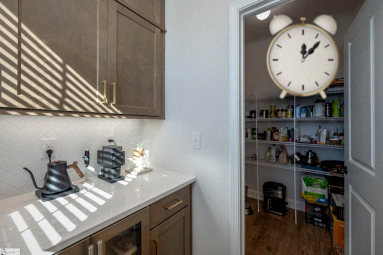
{"hour": 12, "minute": 7}
